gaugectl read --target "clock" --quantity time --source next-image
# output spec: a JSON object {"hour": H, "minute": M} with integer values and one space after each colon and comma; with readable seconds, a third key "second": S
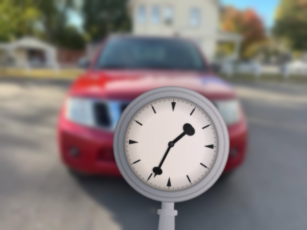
{"hour": 1, "minute": 34}
